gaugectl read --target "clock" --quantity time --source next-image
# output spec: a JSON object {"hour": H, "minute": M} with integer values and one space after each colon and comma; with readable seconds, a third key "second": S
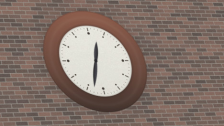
{"hour": 12, "minute": 33}
